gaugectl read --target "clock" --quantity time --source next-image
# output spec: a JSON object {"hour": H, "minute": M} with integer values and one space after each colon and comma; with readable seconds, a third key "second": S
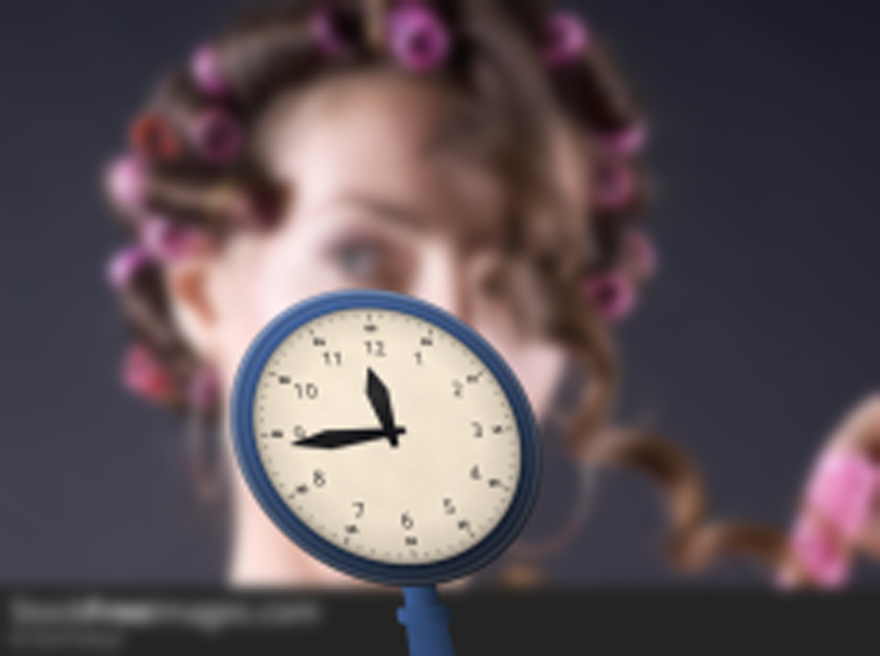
{"hour": 11, "minute": 44}
